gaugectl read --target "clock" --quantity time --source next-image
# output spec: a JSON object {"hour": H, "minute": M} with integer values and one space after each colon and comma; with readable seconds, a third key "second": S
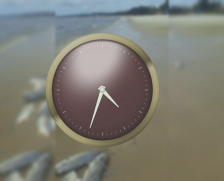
{"hour": 4, "minute": 33}
